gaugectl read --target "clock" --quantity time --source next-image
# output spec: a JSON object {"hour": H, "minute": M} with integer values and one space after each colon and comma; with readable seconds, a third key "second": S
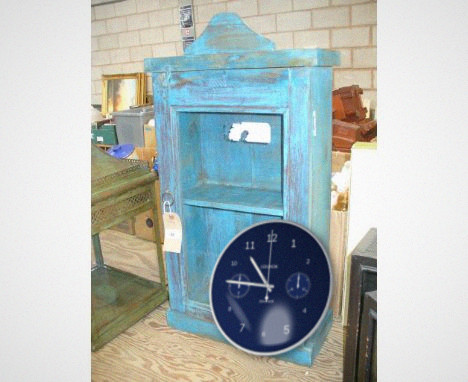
{"hour": 10, "minute": 46}
